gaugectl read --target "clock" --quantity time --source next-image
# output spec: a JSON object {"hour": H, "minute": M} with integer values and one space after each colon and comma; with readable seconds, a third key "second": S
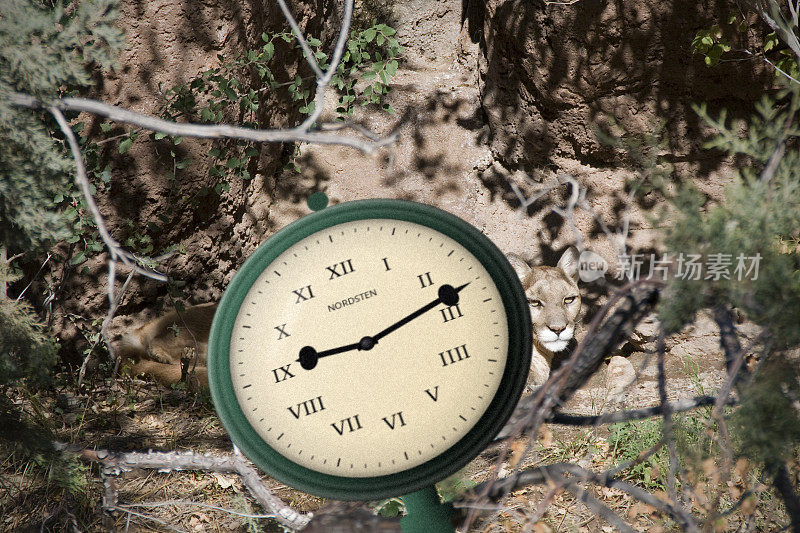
{"hour": 9, "minute": 13}
